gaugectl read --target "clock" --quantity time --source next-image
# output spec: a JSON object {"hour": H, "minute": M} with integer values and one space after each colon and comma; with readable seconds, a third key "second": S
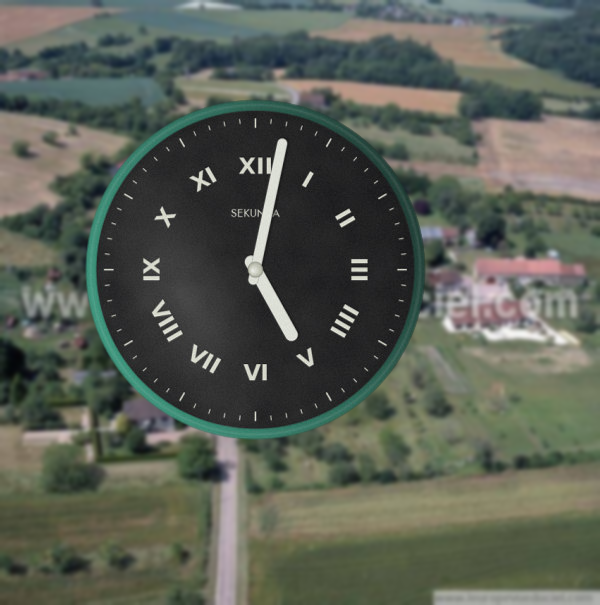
{"hour": 5, "minute": 2}
